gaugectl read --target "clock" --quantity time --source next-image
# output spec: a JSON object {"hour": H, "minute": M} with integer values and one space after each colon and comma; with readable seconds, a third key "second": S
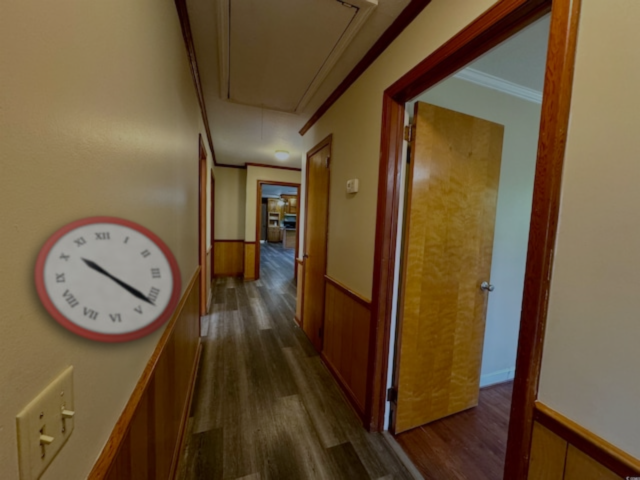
{"hour": 10, "minute": 22}
